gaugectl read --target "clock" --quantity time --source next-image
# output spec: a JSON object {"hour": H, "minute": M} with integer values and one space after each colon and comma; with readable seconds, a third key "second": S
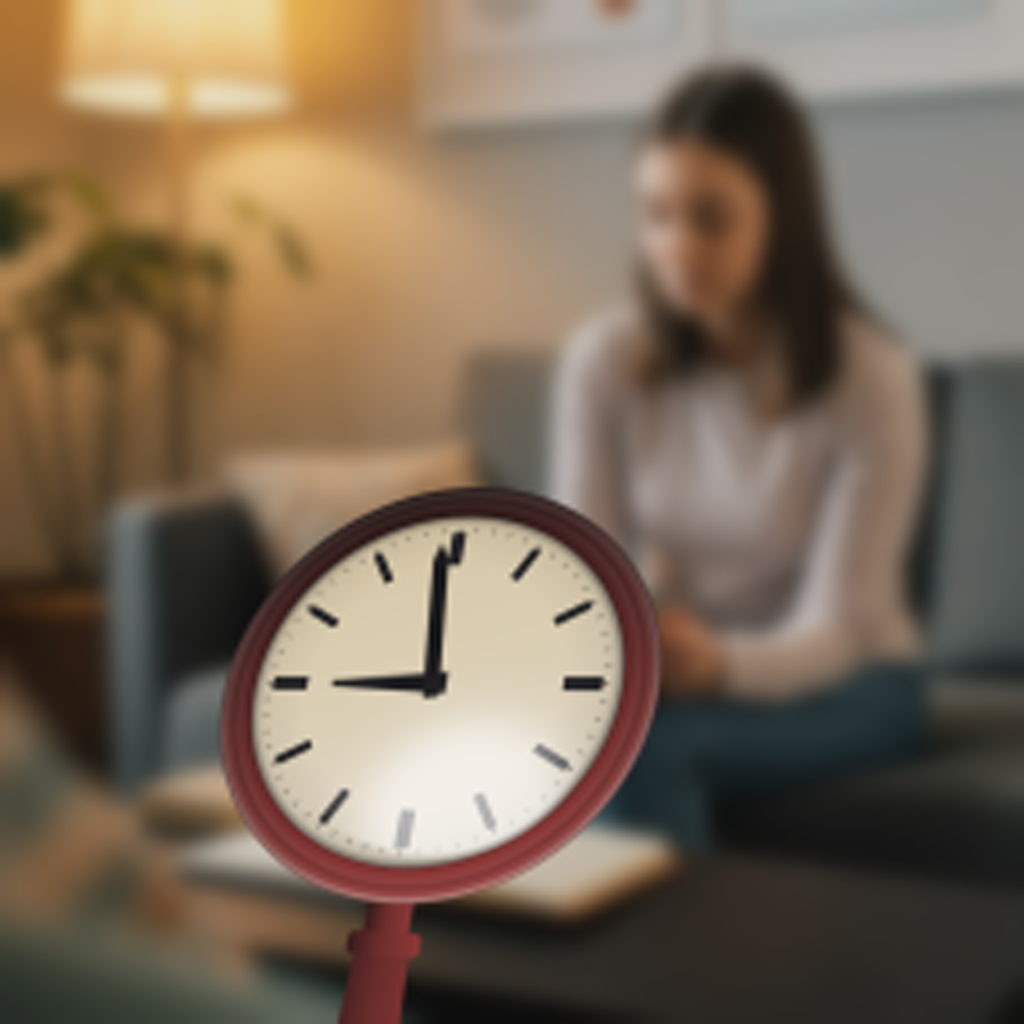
{"hour": 8, "minute": 59}
